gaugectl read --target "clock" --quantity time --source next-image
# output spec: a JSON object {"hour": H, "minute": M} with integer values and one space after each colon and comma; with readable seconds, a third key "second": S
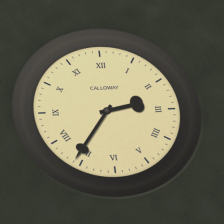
{"hour": 2, "minute": 36}
